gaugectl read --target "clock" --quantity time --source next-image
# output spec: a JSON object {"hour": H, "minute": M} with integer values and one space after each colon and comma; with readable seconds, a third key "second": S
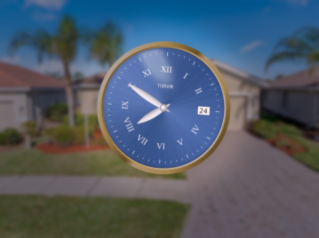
{"hour": 7, "minute": 50}
